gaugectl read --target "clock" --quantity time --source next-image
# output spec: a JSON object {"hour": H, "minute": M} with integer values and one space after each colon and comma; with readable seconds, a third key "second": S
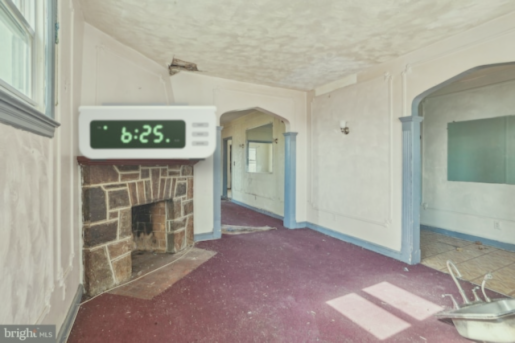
{"hour": 6, "minute": 25}
